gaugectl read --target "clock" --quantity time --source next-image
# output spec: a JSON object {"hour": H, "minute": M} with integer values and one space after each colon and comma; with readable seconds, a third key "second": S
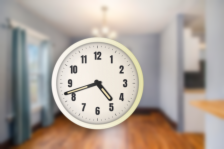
{"hour": 4, "minute": 42}
